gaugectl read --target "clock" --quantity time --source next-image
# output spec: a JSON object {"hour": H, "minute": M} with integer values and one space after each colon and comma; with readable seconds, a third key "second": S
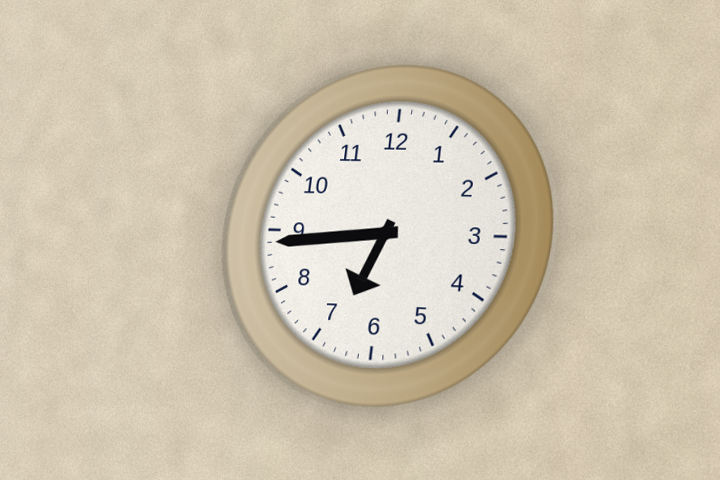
{"hour": 6, "minute": 44}
